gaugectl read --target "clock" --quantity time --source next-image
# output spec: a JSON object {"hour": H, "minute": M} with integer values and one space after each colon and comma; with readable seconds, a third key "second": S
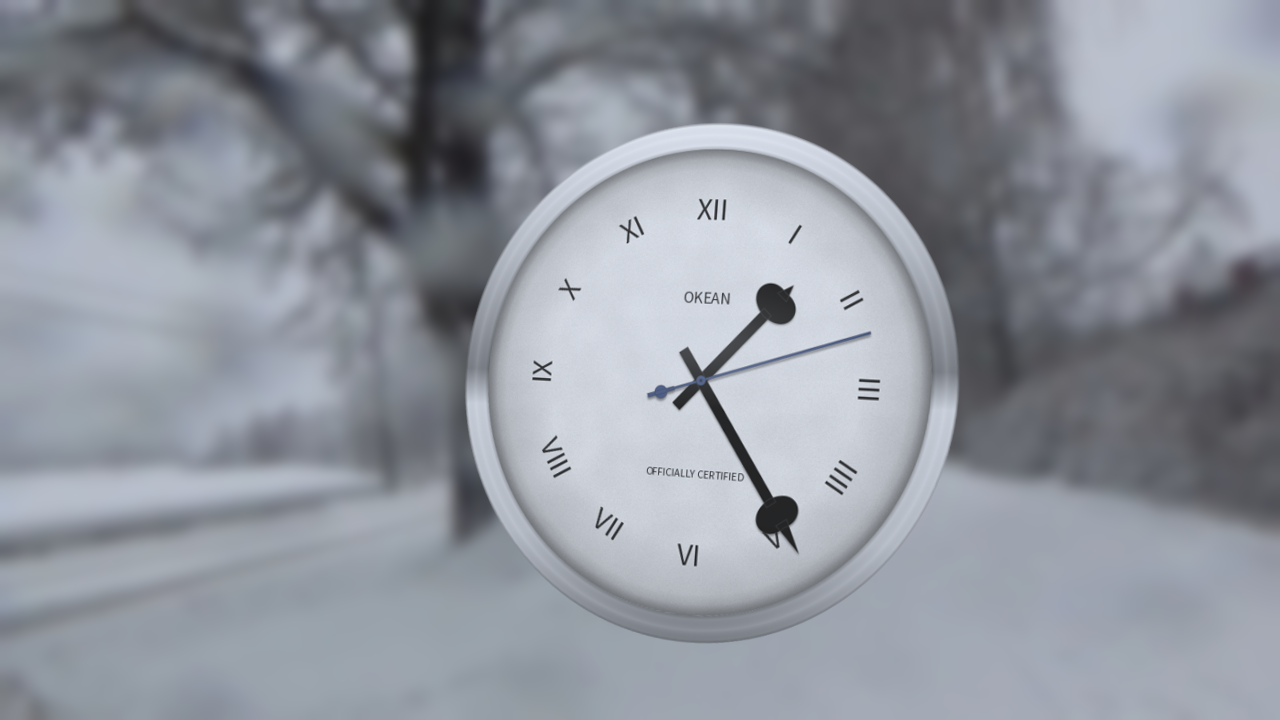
{"hour": 1, "minute": 24, "second": 12}
